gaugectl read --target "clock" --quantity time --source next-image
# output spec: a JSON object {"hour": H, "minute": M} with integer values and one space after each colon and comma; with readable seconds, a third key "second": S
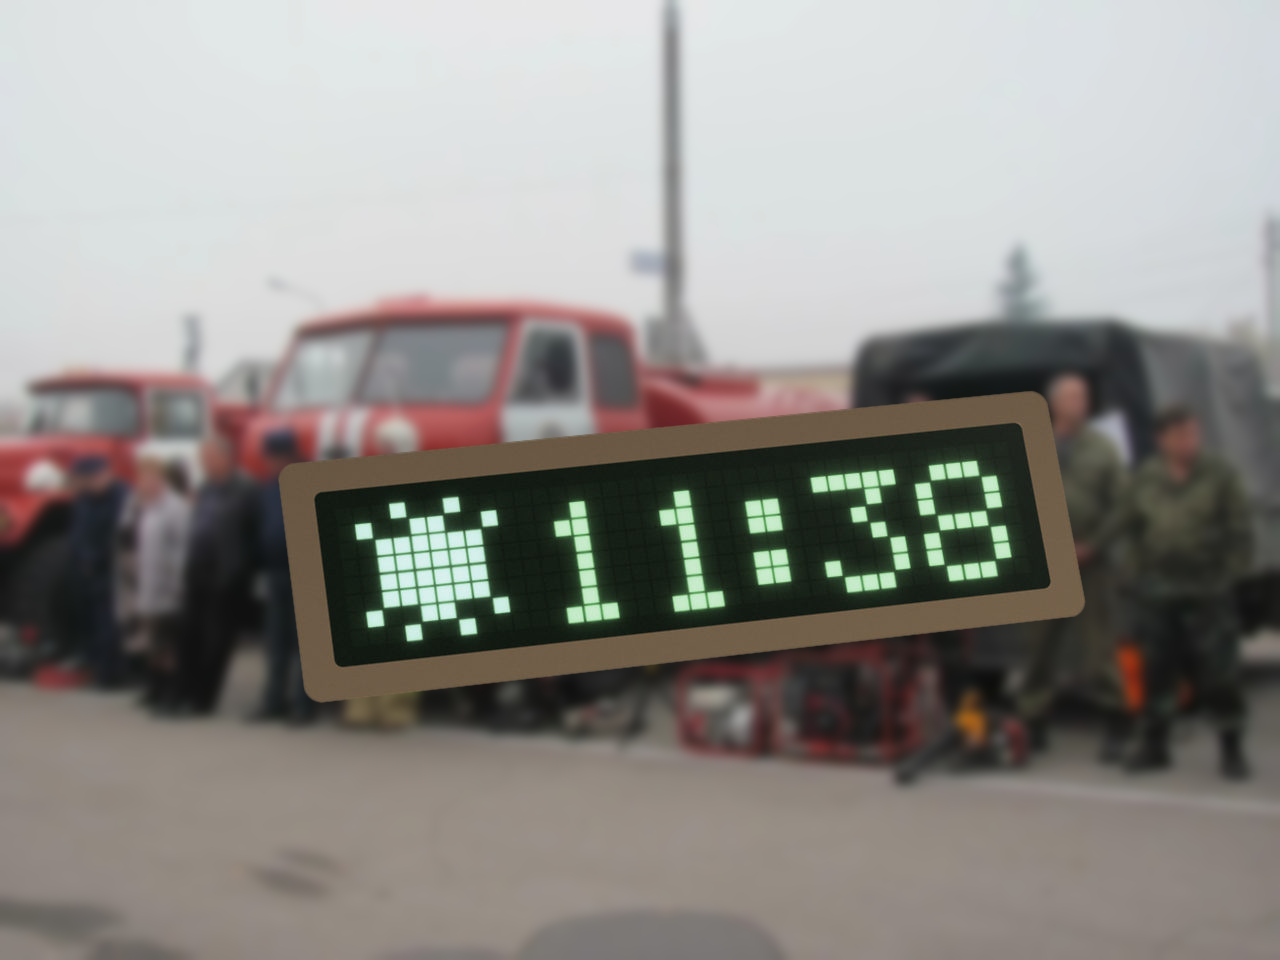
{"hour": 11, "minute": 38}
